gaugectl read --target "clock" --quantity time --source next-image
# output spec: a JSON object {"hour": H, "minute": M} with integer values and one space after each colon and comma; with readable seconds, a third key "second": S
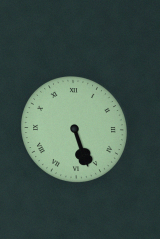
{"hour": 5, "minute": 27}
